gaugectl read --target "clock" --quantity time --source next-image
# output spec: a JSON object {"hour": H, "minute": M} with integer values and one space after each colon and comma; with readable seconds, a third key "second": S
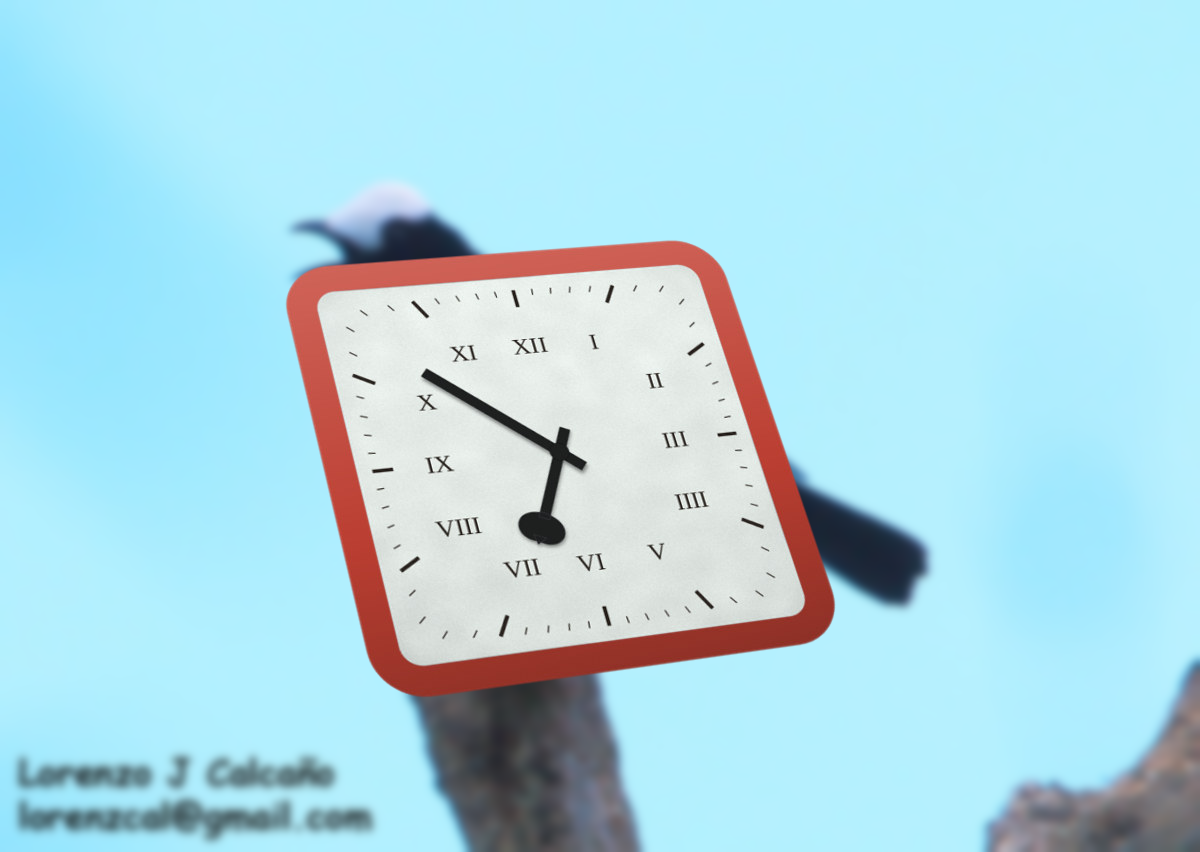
{"hour": 6, "minute": 52}
